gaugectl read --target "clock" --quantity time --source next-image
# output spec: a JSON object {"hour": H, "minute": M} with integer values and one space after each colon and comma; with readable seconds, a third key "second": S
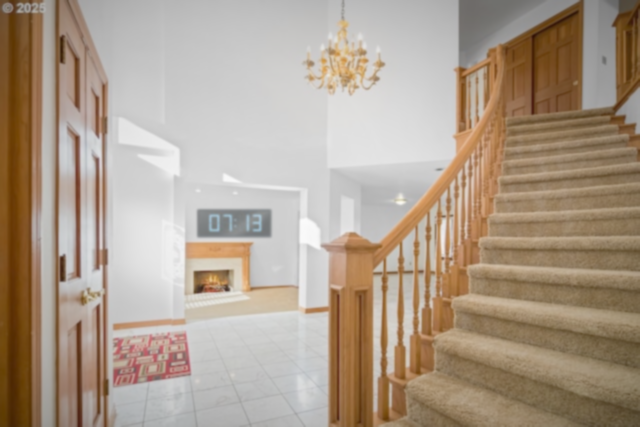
{"hour": 7, "minute": 13}
